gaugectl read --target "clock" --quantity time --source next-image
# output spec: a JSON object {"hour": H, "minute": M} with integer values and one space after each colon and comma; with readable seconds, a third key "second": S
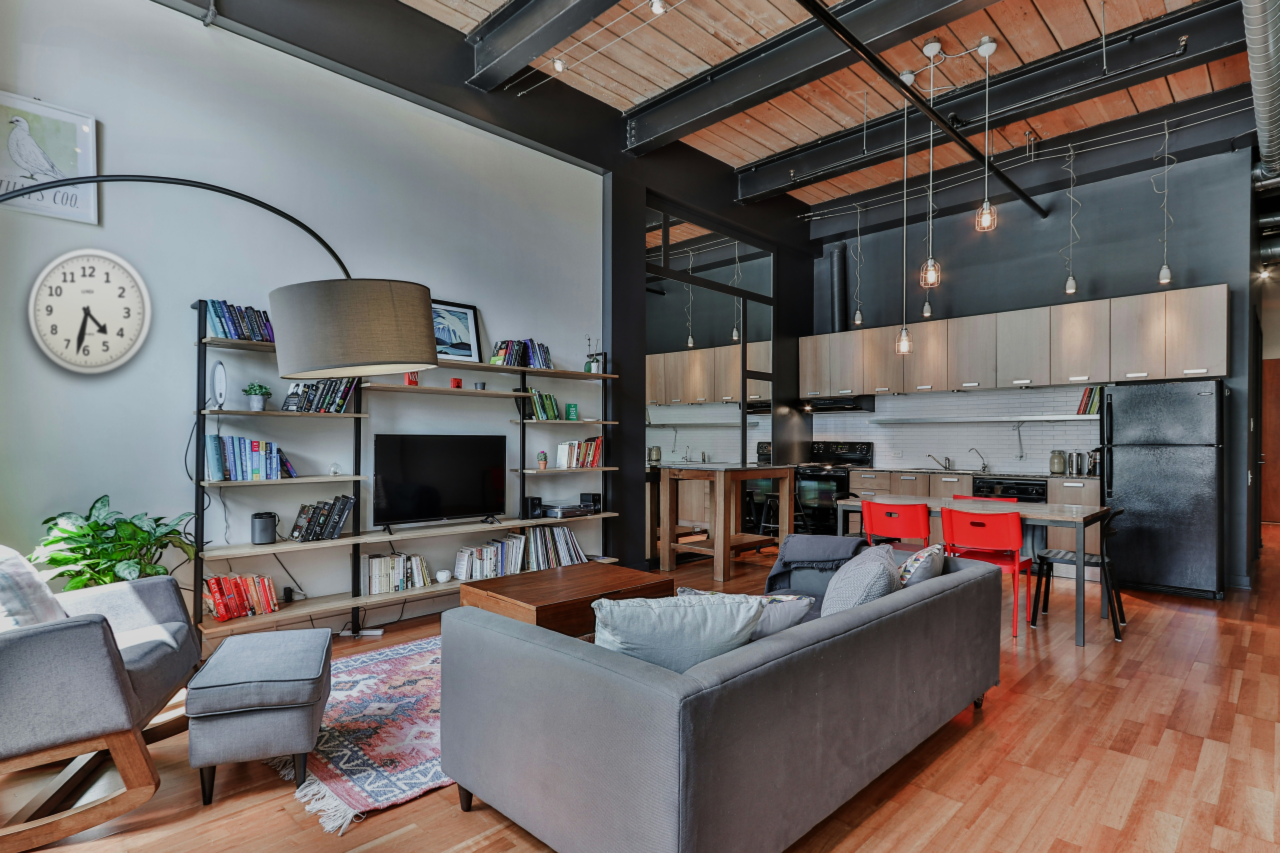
{"hour": 4, "minute": 32}
